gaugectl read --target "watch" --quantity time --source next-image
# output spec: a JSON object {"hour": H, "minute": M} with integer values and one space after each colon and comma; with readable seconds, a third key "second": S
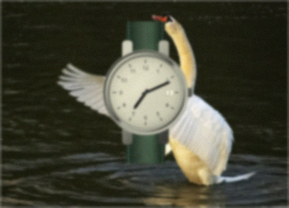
{"hour": 7, "minute": 11}
